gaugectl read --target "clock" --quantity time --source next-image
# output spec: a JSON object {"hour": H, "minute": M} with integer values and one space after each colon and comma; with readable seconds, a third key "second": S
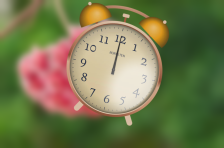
{"hour": 12, "minute": 0}
